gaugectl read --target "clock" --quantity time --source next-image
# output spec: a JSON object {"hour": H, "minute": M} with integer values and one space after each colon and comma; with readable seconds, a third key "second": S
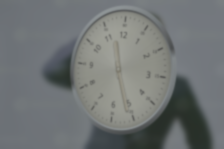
{"hour": 11, "minute": 26}
